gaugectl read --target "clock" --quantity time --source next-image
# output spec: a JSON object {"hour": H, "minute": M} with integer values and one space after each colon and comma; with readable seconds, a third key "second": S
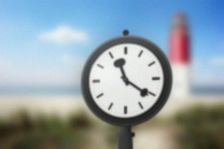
{"hour": 11, "minute": 21}
